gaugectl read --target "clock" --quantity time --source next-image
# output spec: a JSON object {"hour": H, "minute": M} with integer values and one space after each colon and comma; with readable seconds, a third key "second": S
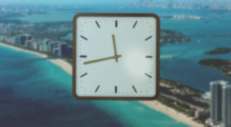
{"hour": 11, "minute": 43}
